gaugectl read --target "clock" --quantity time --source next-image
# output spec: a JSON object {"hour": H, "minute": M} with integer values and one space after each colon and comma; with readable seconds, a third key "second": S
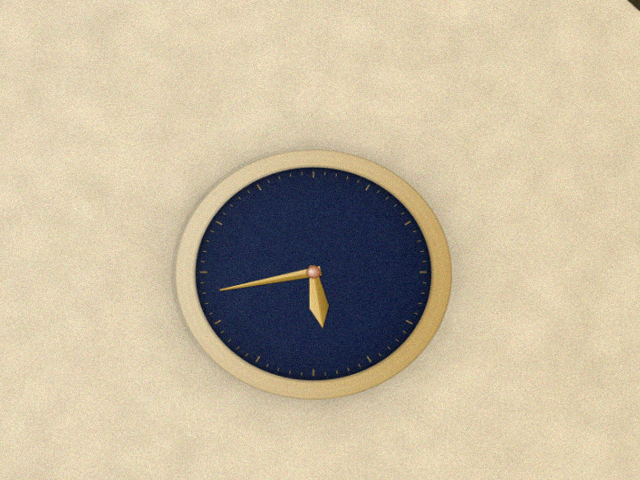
{"hour": 5, "minute": 43}
